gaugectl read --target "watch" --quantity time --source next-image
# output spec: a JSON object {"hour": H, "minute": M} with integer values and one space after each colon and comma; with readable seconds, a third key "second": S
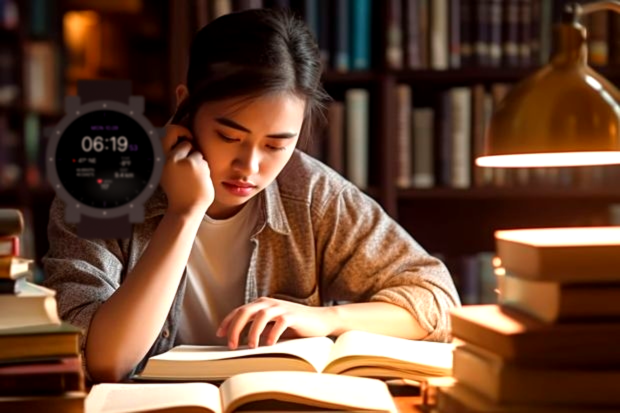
{"hour": 6, "minute": 19}
